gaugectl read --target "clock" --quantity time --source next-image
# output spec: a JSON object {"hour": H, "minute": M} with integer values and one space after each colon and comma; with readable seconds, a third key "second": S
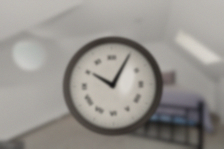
{"hour": 10, "minute": 5}
